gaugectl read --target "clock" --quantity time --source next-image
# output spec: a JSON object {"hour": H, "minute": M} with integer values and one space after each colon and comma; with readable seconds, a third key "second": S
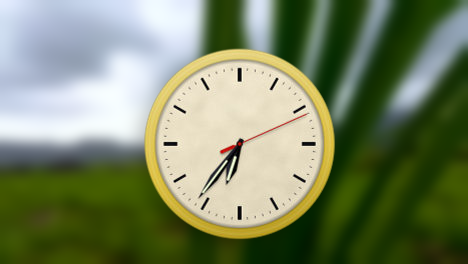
{"hour": 6, "minute": 36, "second": 11}
